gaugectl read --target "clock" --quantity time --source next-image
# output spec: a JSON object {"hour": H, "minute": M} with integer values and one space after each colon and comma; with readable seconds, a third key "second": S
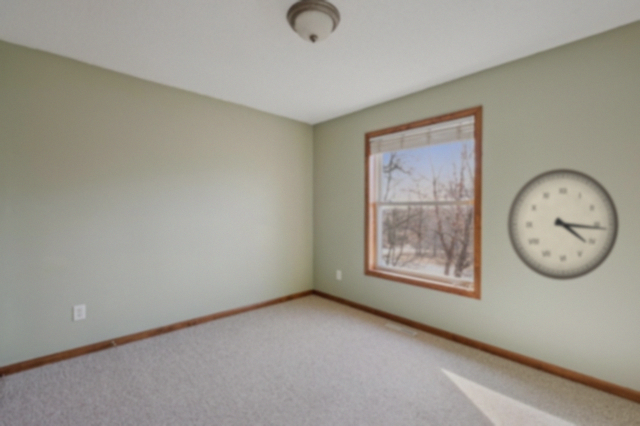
{"hour": 4, "minute": 16}
